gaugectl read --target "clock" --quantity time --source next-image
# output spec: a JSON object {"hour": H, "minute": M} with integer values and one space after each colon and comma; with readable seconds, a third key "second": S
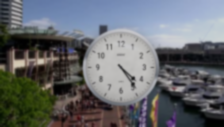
{"hour": 4, "minute": 24}
